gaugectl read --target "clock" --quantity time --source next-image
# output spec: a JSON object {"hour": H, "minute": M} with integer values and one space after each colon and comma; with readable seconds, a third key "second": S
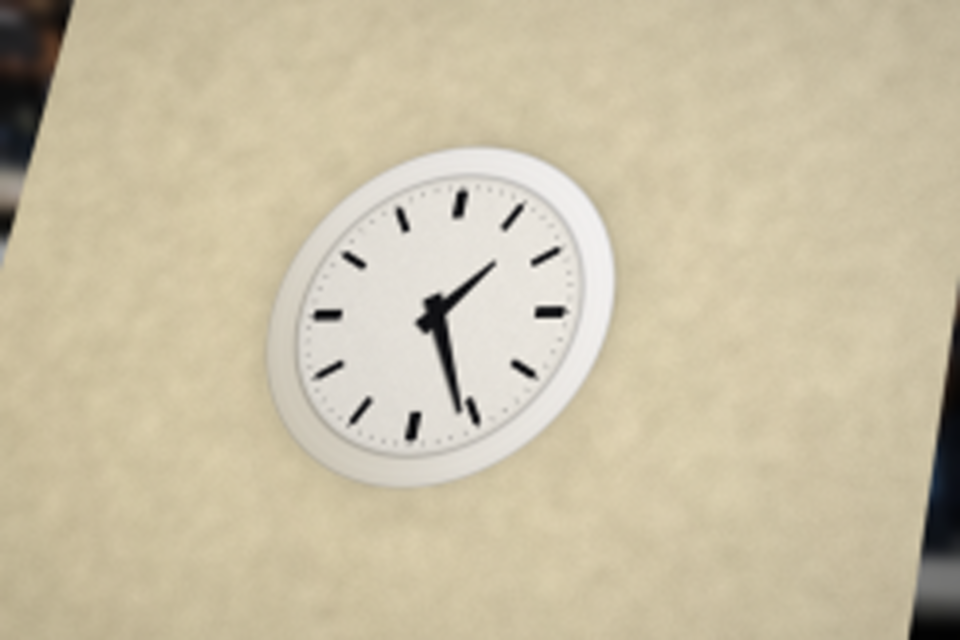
{"hour": 1, "minute": 26}
